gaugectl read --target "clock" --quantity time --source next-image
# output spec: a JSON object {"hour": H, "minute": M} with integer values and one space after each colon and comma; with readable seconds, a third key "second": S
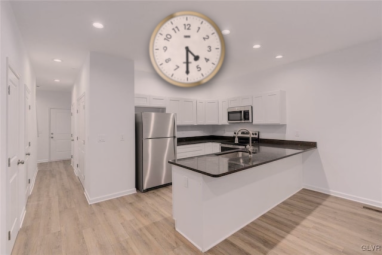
{"hour": 4, "minute": 30}
